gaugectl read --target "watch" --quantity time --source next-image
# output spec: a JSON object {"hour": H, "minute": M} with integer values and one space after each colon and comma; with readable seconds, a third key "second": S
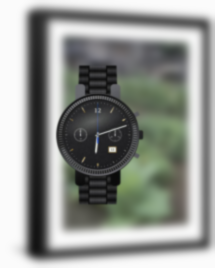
{"hour": 6, "minute": 12}
